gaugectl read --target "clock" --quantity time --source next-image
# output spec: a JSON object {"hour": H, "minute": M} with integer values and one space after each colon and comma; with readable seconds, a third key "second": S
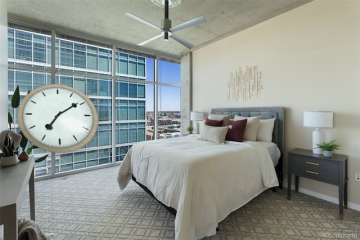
{"hour": 7, "minute": 9}
